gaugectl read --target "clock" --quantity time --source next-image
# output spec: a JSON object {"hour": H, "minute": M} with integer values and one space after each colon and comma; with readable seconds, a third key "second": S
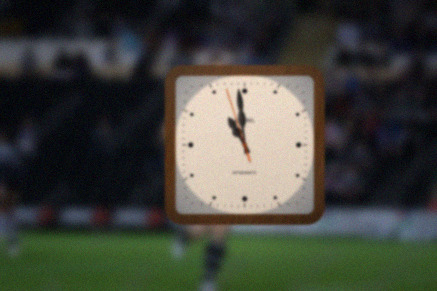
{"hour": 10, "minute": 58, "second": 57}
